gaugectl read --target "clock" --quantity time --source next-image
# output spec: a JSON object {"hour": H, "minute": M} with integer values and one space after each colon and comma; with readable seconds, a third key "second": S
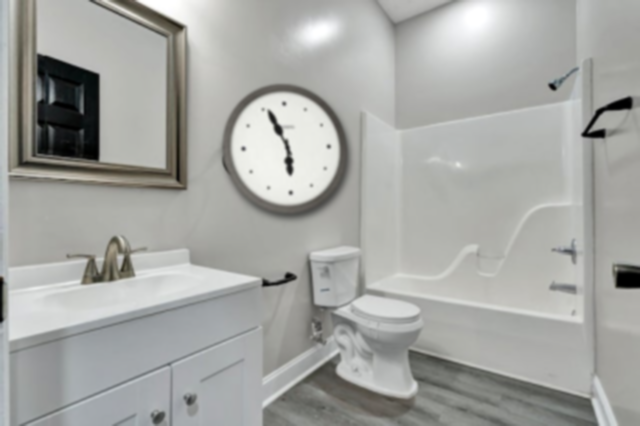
{"hour": 5, "minute": 56}
